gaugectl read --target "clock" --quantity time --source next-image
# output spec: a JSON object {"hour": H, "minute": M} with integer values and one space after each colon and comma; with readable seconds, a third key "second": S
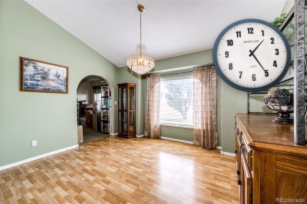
{"hour": 1, "minute": 25}
